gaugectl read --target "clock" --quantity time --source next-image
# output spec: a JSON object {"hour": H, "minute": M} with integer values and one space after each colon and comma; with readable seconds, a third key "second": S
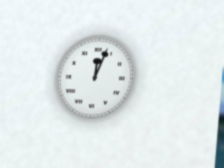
{"hour": 12, "minute": 3}
